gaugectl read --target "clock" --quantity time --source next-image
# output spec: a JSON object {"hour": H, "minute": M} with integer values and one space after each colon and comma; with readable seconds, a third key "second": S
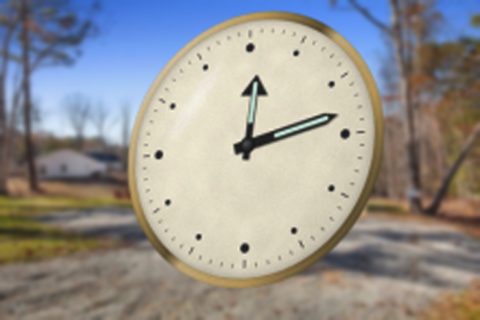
{"hour": 12, "minute": 13}
